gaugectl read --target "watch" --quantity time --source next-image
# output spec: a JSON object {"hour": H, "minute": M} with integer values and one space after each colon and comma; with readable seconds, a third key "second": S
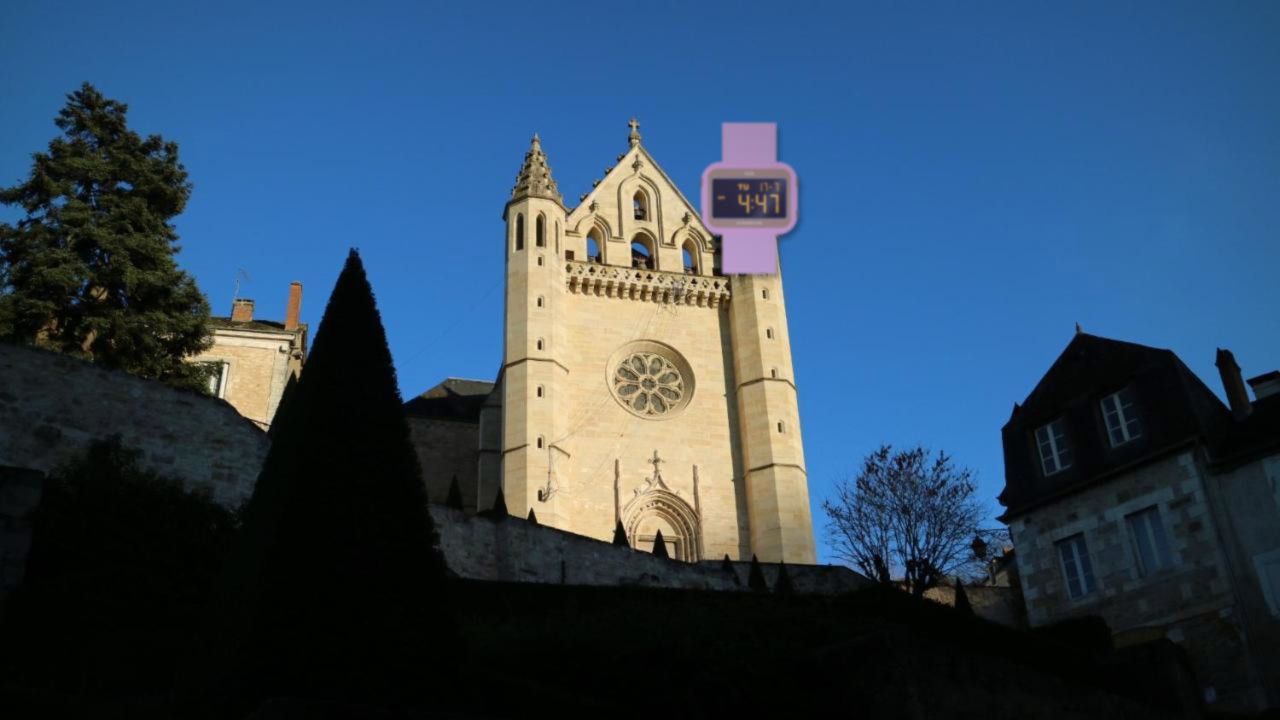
{"hour": 4, "minute": 47}
